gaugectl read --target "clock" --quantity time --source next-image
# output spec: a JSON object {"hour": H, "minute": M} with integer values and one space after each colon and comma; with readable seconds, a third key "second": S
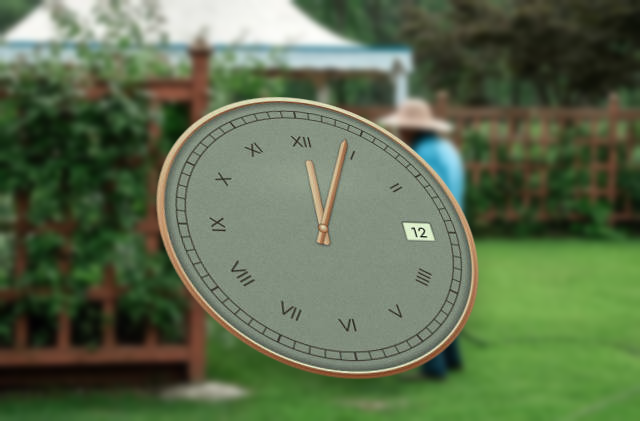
{"hour": 12, "minute": 4}
